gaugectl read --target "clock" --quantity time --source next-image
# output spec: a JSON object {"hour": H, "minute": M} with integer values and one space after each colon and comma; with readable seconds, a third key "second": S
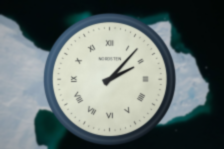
{"hour": 2, "minute": 7}
